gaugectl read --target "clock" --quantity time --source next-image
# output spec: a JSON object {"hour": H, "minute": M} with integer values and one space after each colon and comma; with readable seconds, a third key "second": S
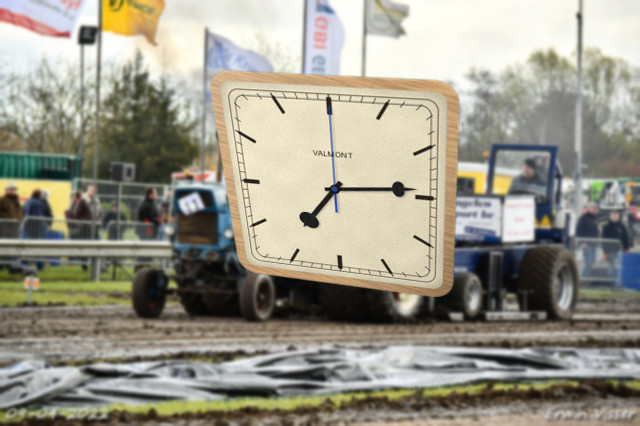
{"hour": 7, "minute": 14, "second": 0}
